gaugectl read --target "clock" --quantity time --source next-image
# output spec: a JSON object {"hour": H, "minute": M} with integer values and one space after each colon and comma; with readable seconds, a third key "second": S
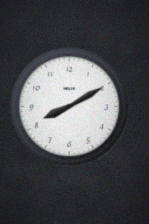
{"hour": 8, "minute": 10}
